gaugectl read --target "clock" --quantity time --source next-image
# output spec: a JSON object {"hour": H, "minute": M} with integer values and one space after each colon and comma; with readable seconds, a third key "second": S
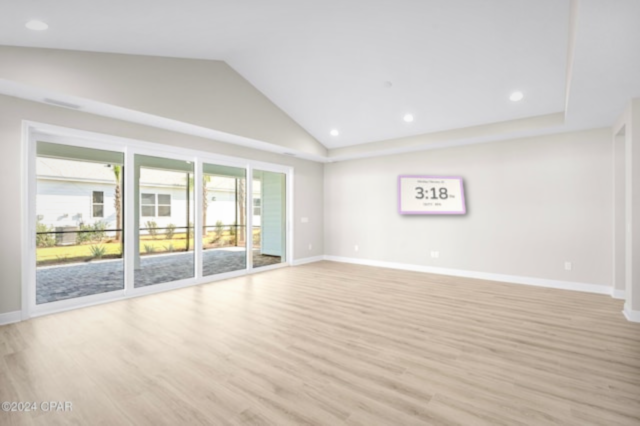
{"hour": 3, "minute": 18}
